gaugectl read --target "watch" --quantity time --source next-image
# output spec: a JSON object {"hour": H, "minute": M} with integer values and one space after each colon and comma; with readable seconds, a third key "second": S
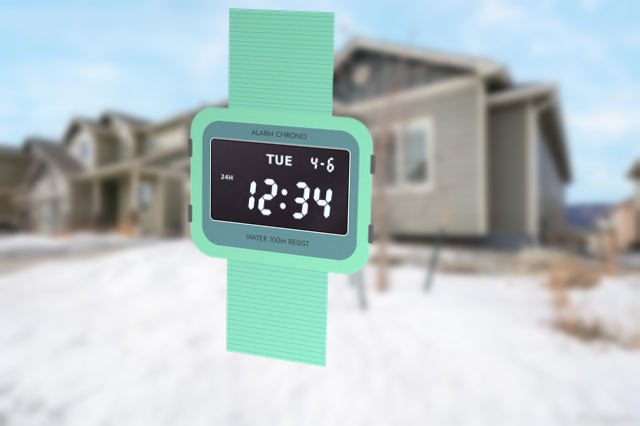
{"hour": 12, "minute": 34}
